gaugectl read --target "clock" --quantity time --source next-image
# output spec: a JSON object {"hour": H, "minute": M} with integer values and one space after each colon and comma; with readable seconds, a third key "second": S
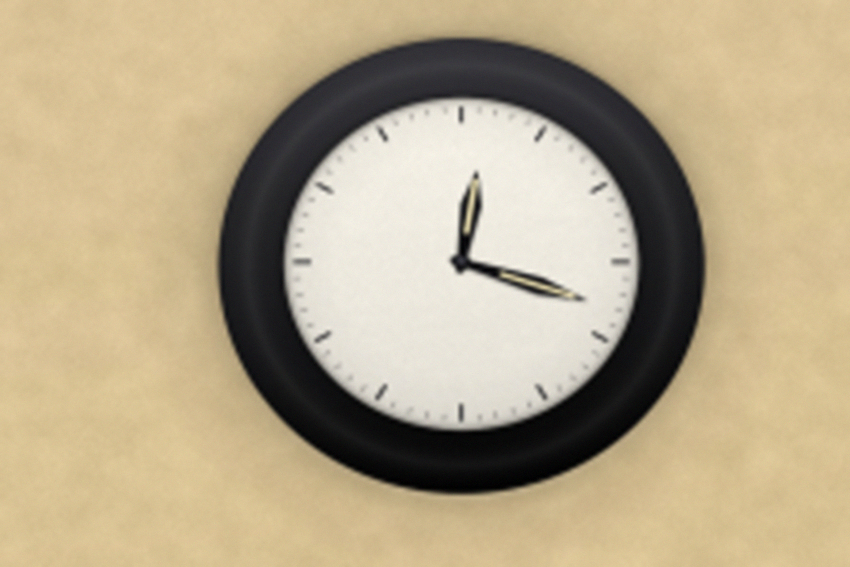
{"hour": 12, "minute": 18}
